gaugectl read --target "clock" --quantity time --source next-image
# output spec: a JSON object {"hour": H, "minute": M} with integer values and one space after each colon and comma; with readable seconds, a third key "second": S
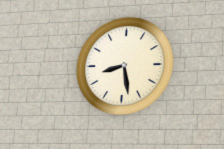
{"hour": 8, "minute": 28}
